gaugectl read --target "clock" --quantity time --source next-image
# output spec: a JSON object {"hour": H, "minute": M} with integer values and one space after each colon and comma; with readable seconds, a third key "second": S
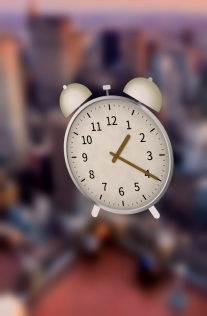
{"hour": 1, "minute": 20}
